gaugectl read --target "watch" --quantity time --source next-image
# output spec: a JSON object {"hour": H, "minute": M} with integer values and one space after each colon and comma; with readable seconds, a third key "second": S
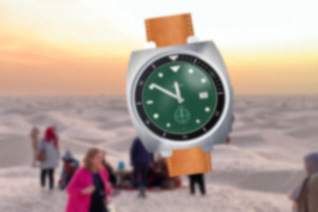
{"hour": 11, "minute": 51}
